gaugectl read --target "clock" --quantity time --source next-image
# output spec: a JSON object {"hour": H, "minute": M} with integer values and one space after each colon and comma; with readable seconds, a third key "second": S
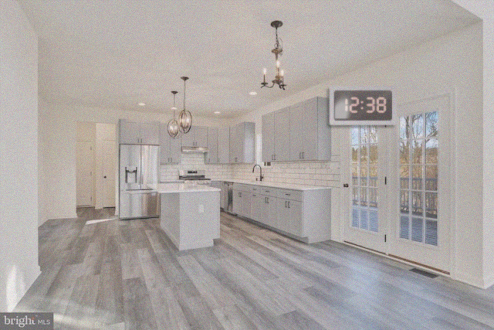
{"hour": 12, "minute": 38}
